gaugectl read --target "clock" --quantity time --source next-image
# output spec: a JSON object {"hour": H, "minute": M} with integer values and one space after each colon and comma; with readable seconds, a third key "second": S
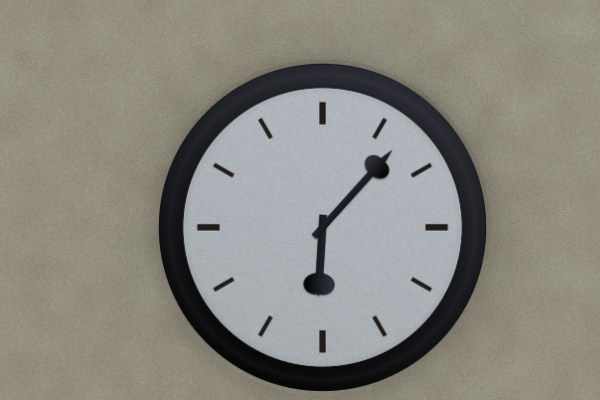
{"hour": 6, "minute": 7}
